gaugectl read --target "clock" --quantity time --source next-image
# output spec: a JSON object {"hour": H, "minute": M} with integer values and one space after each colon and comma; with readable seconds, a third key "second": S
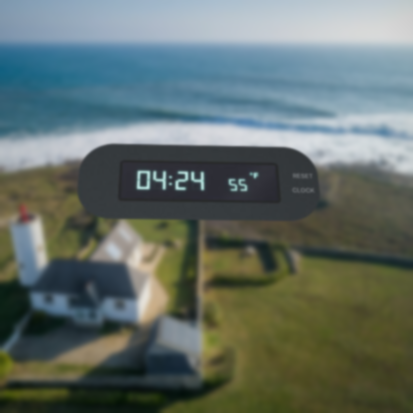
{"hour": 4, "minute": 24}
